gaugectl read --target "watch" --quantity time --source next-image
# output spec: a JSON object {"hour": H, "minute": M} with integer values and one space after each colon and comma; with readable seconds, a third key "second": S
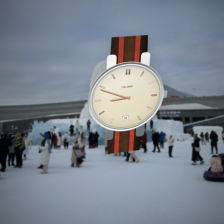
{"hour": 8, "minute": 49}
